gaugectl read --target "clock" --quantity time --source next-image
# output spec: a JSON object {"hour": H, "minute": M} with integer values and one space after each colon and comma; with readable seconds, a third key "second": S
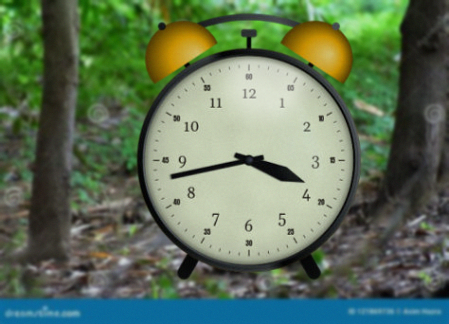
{"hour": 3, "minute": 43}
